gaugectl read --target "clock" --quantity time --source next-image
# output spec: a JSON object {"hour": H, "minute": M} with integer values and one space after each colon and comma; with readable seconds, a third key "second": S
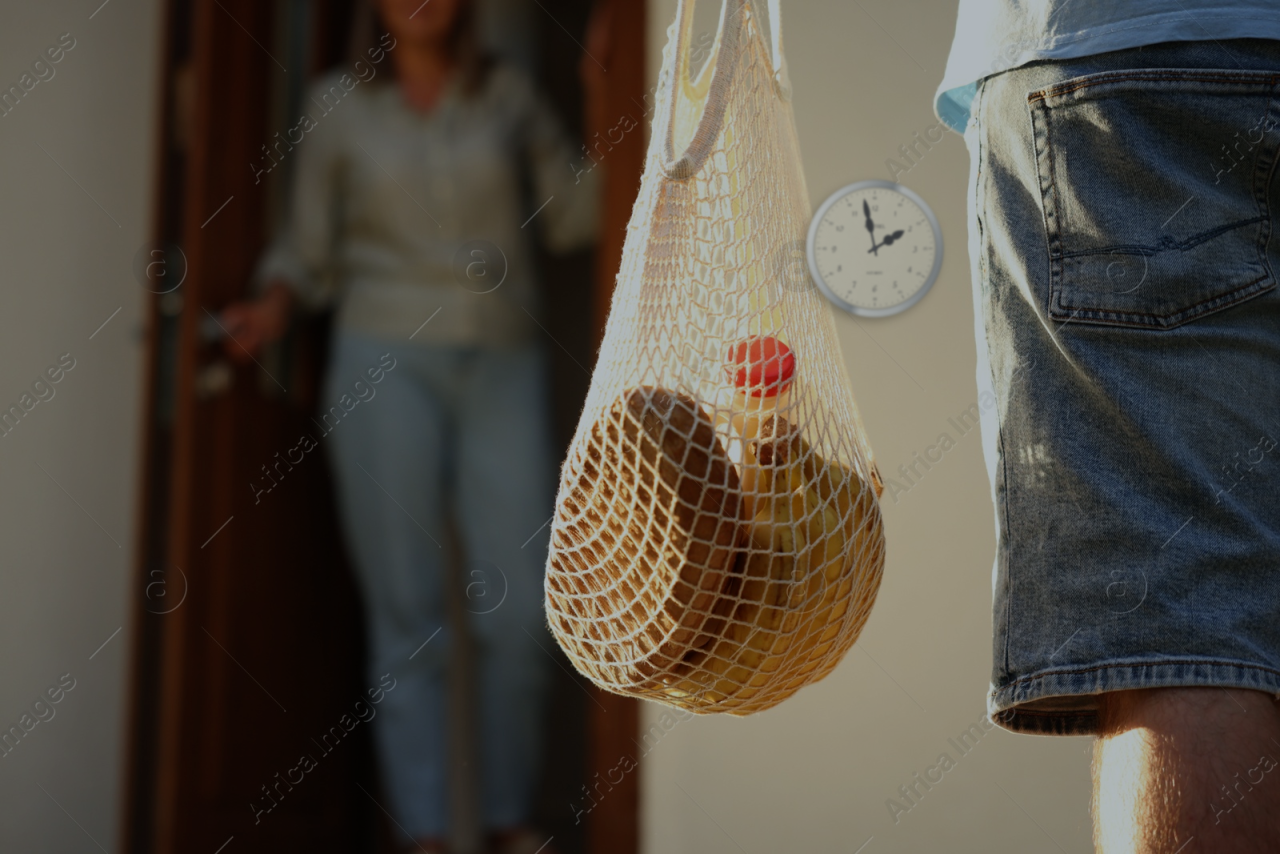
{"hour": 1, "minute": 58}
